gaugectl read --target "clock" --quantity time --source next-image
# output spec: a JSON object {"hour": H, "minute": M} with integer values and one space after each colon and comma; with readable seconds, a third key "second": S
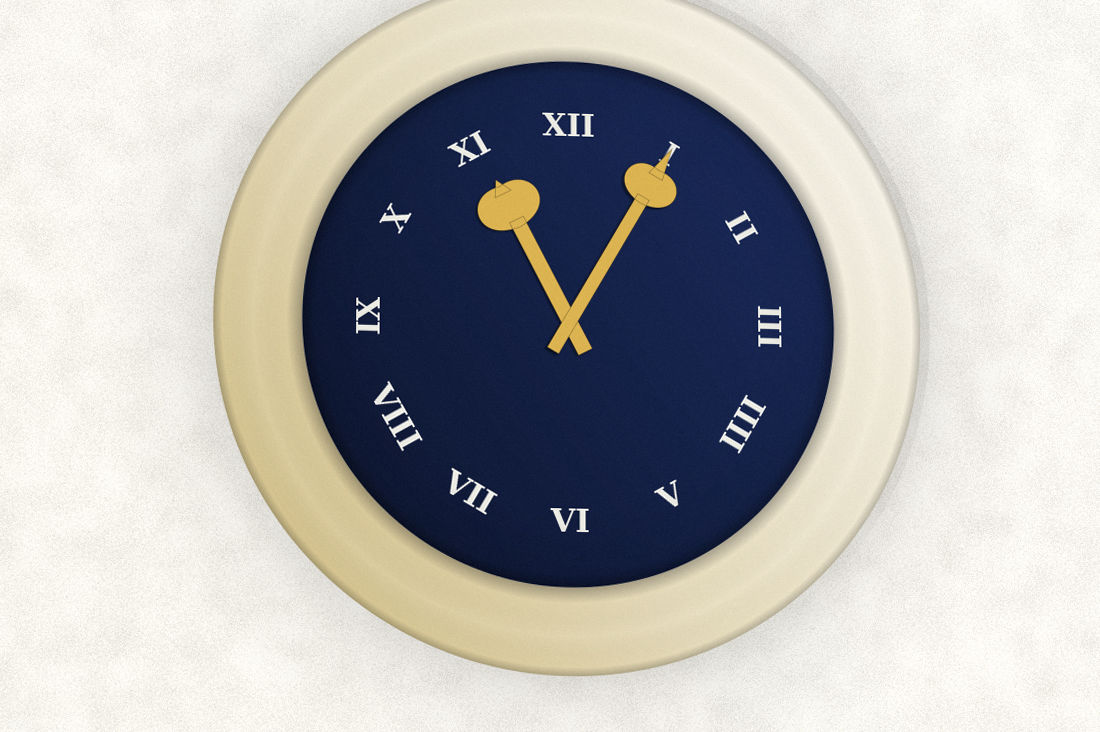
{"hour": 11, "minute": 5}
